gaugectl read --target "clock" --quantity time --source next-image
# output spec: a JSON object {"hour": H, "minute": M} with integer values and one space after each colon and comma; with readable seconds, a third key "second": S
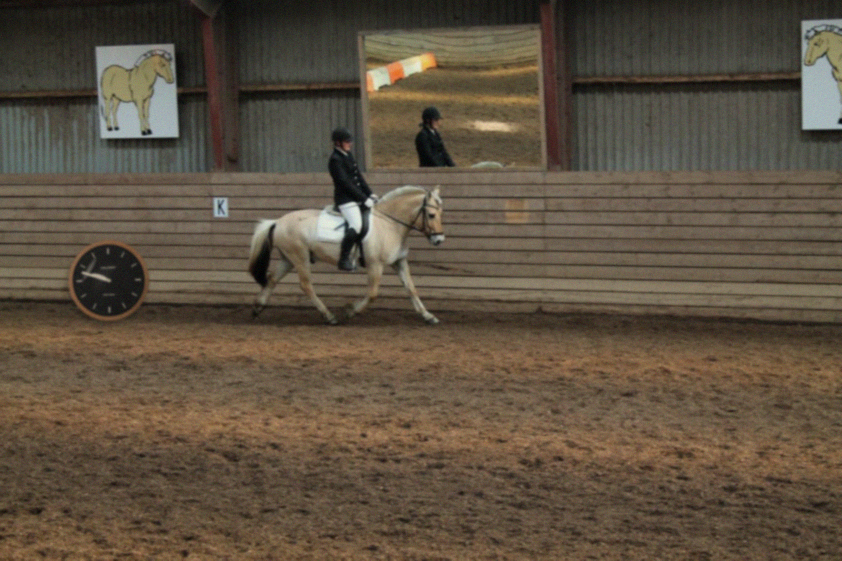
{"hour": 9, "minute": 48}
